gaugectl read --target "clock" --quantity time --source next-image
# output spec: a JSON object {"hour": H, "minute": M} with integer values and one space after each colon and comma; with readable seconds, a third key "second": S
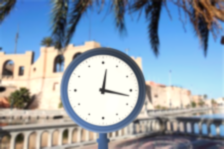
{"hour": 12, "minute": 17}
